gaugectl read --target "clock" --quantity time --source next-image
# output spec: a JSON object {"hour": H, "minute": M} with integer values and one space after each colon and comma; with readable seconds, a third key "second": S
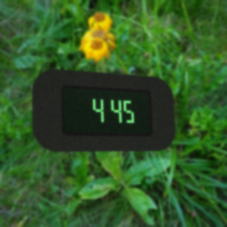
{"hour": 4, "minute": 45}
